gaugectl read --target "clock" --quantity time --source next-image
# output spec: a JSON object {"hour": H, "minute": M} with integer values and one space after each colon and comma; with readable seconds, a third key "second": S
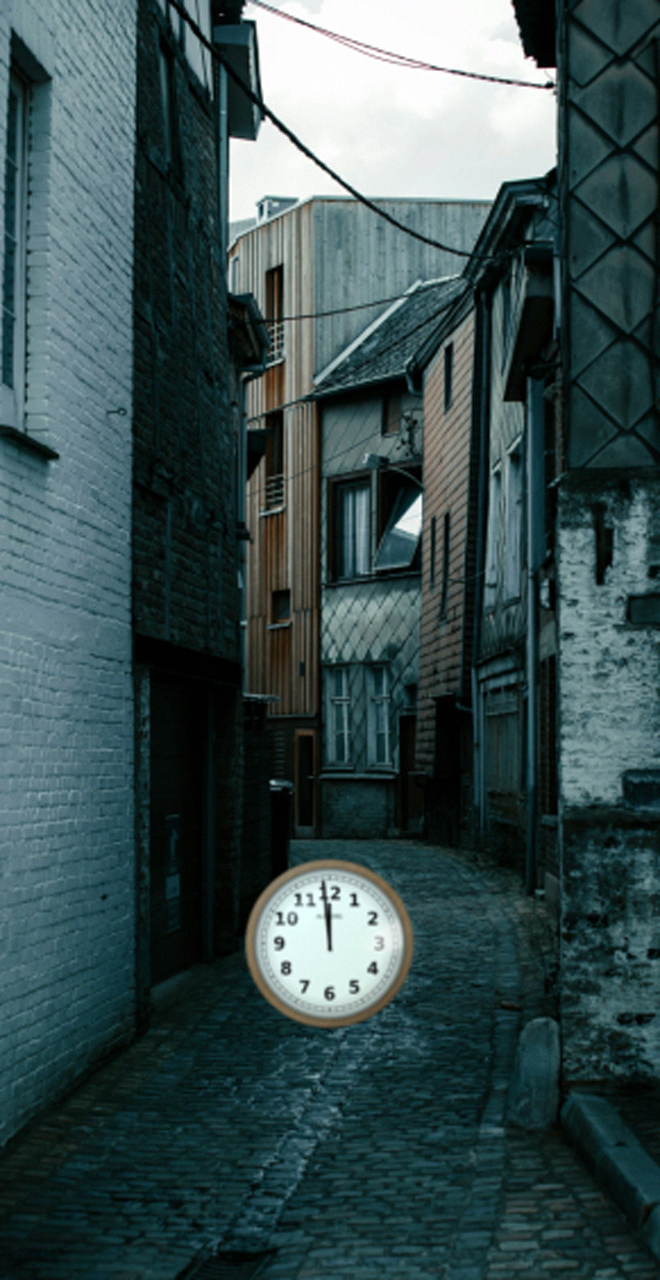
{"hour": 11, "minute": 59}
